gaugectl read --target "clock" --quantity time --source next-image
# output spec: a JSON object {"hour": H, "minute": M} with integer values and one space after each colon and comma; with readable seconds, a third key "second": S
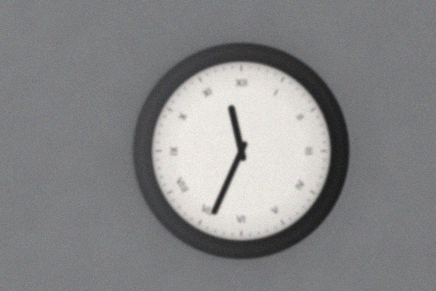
{"hour": 11, "minute": 34}
